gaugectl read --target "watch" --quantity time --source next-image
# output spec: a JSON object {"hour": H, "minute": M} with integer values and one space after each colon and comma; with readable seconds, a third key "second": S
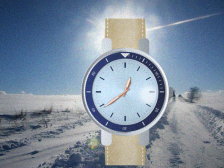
{"hour": 12, "minute": 39}
